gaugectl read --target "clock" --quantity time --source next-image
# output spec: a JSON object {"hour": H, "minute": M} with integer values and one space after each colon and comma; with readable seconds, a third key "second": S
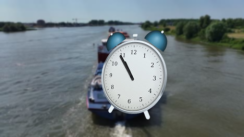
{"hour": 10, "minute": 54}
